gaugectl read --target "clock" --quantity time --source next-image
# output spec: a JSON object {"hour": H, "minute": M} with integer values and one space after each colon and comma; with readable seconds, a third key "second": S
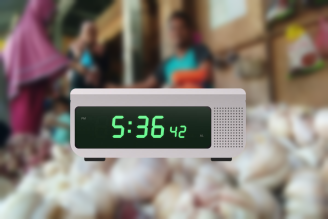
{"hour": 5, "minute": 36, "second": 42}
